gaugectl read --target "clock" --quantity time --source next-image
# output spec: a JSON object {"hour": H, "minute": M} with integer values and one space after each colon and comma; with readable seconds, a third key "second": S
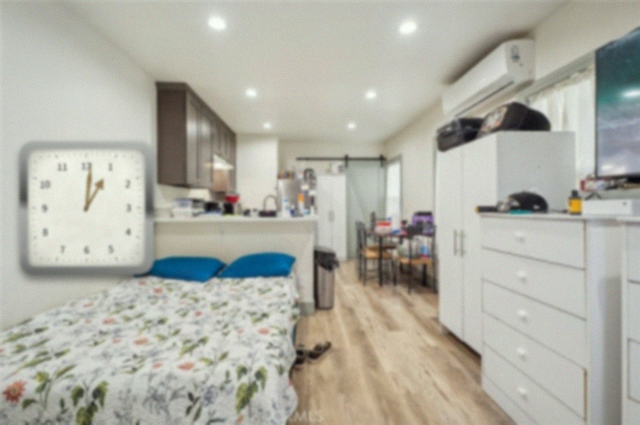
{"hour": 1, "minute": 1}
